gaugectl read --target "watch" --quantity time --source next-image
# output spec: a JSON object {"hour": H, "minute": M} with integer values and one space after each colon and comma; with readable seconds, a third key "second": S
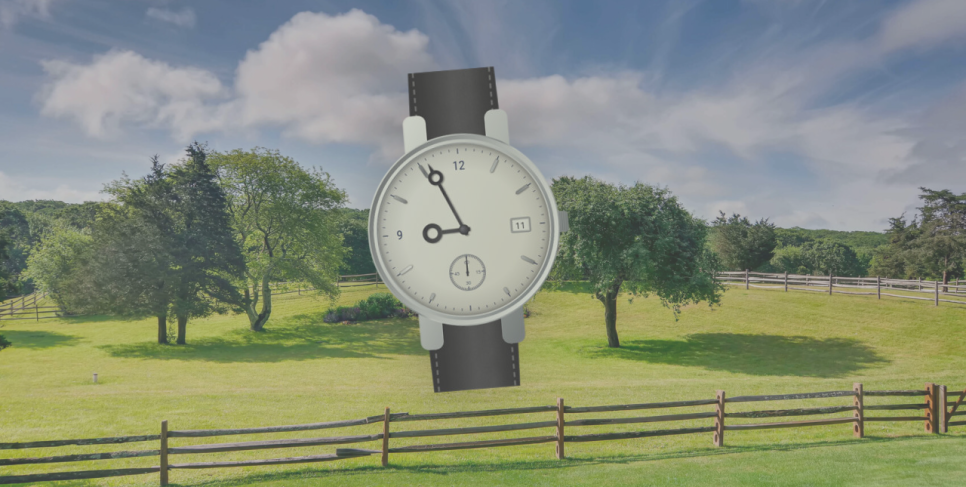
{"hour": 8, "minute": 56}
